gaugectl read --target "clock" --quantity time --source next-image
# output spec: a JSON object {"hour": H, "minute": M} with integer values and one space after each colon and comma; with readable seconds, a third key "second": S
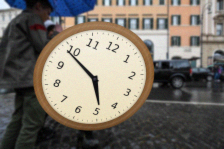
{"hour": 4, "minute": 49}
